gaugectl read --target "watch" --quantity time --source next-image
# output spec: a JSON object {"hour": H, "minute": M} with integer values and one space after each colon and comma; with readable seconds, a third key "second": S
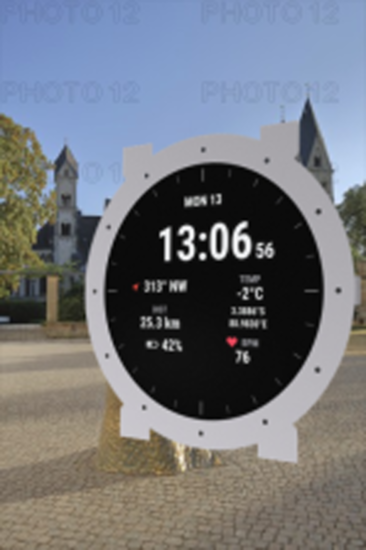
{"hour": 13, "minute": 6}
